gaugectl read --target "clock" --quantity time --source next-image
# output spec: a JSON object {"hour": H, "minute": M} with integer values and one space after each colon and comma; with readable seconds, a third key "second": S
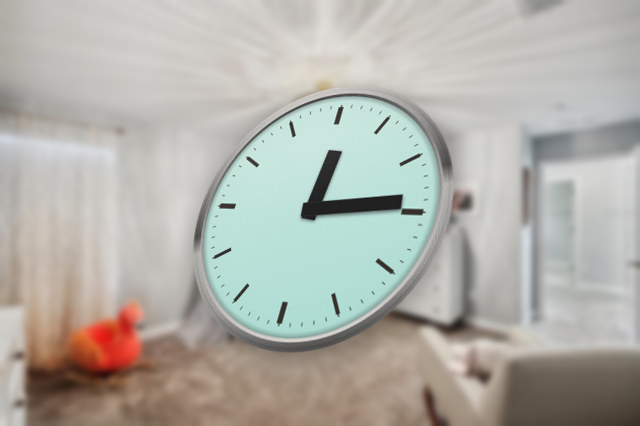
{"hour": 12, "minute": 14}
